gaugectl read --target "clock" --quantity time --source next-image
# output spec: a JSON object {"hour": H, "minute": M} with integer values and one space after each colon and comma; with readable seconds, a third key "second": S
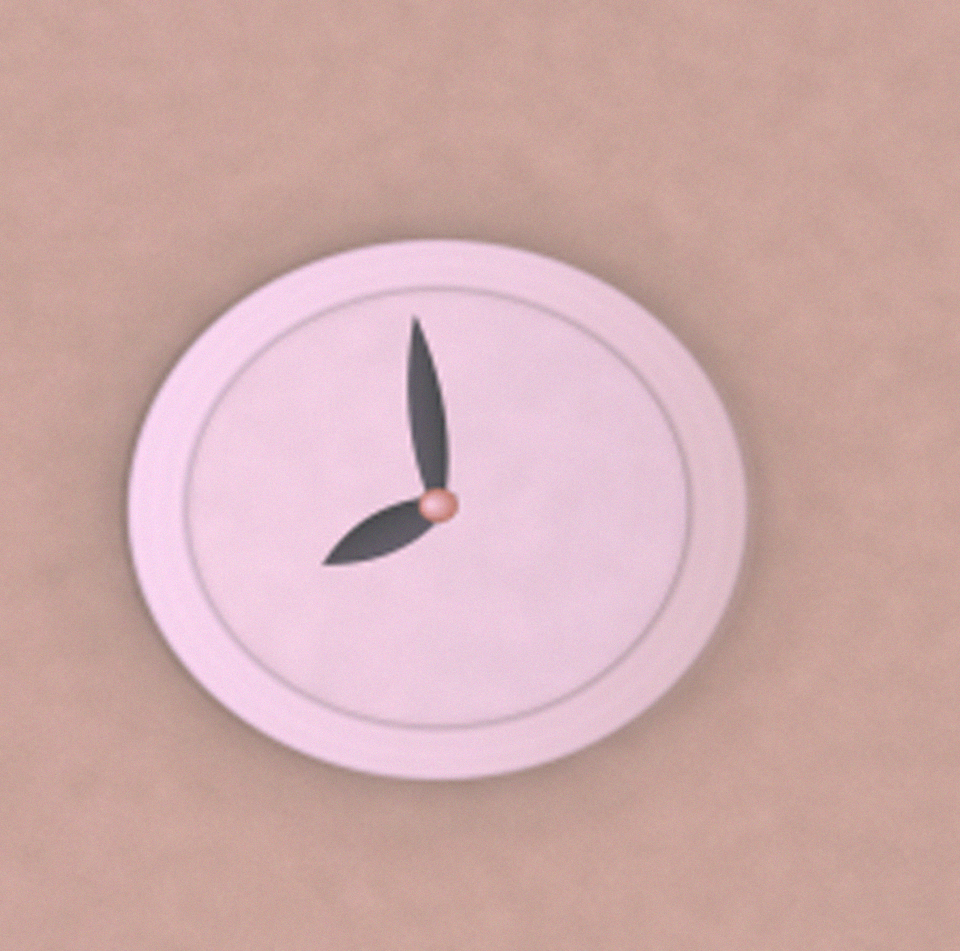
{"hour": 7, "minute": 59}
